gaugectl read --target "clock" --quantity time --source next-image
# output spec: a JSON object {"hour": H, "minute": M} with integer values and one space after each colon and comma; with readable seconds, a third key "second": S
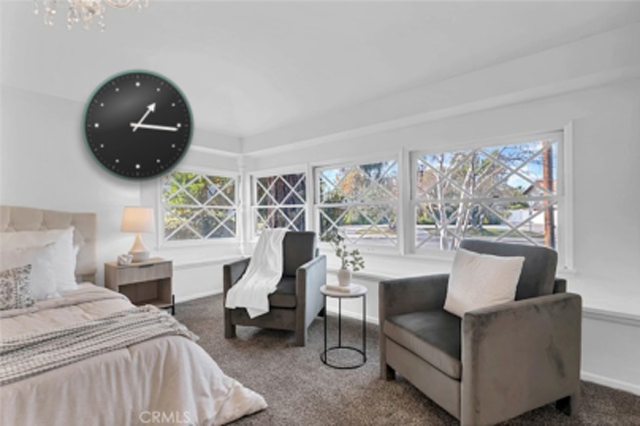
{"hour": 1, "minute": 16}
